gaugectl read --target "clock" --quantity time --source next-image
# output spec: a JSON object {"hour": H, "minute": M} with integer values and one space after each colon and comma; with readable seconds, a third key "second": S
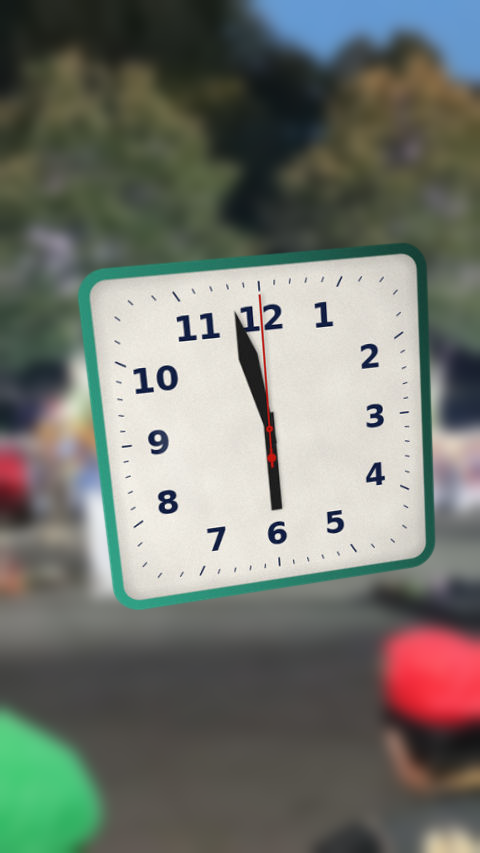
{"hour": 5, "minute": 58, "second": 0}
